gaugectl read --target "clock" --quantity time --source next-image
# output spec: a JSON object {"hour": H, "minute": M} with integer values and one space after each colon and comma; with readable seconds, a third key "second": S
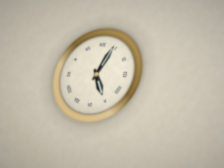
{"hour": 5, "minute": 4}
